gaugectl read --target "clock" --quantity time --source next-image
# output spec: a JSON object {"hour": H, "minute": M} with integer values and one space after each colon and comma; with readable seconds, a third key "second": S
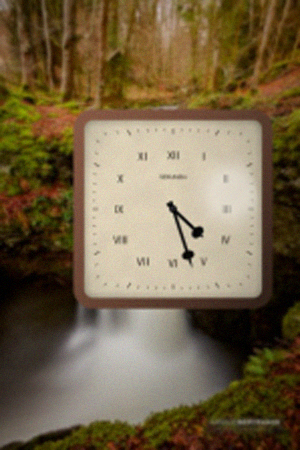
{"hour": 4, "minute": 27}
